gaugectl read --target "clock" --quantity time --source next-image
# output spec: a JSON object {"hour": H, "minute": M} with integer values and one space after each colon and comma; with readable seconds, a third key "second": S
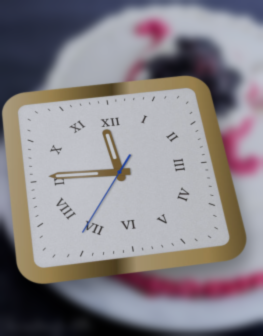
{"hour": 11, "minute": 45, "second": 36}
